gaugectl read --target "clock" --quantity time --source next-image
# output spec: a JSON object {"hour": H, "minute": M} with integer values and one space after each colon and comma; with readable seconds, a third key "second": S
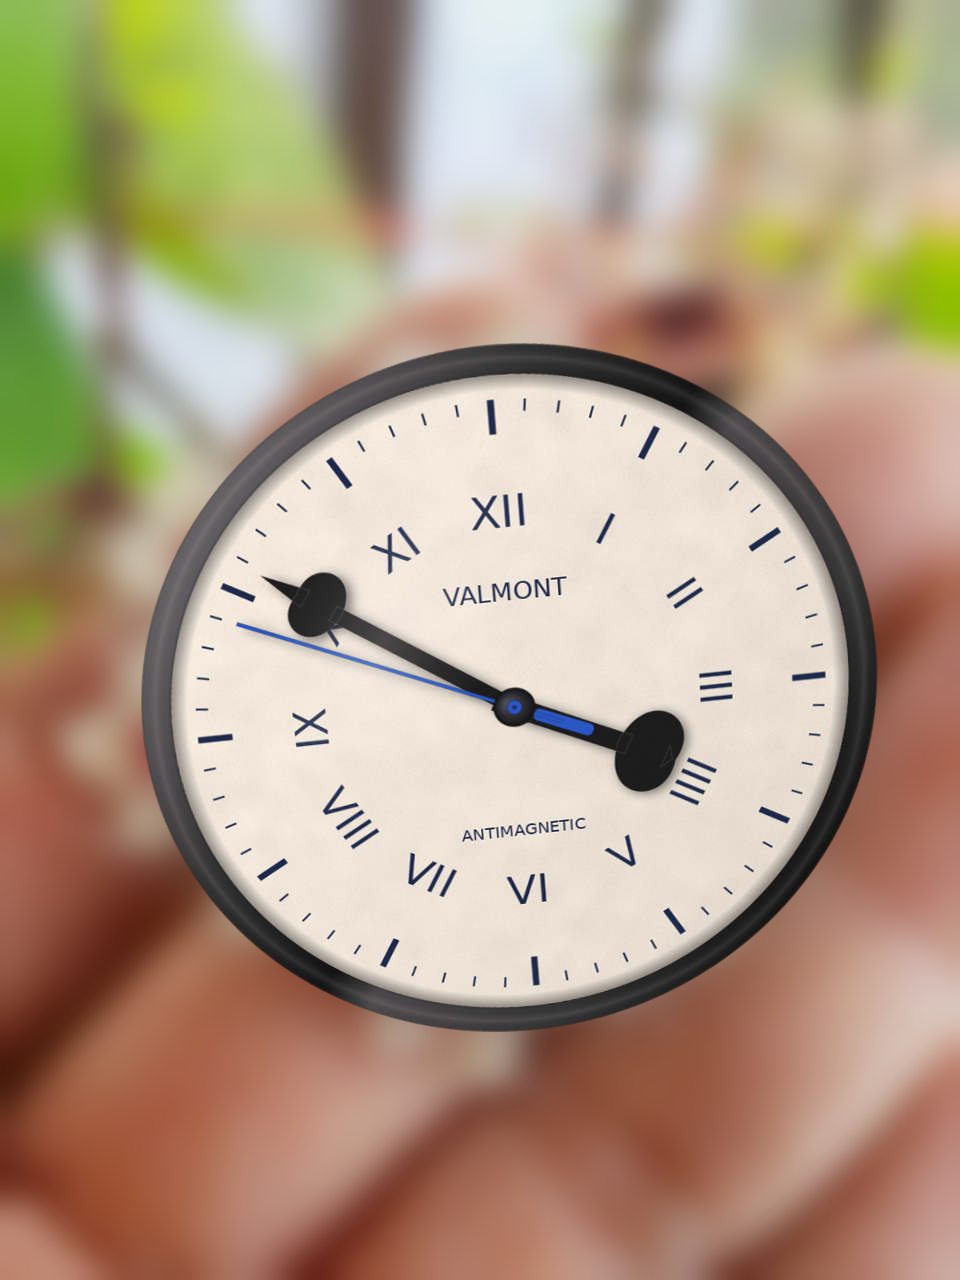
{"hour": 3, "minute": 50, "second": 49}
